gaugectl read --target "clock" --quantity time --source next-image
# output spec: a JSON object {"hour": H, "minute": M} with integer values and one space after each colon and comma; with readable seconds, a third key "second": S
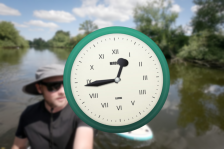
{"hour": 12, "minute": 44}
